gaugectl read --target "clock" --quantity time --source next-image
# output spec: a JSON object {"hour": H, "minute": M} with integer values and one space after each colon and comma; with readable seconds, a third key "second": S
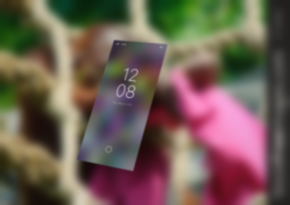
{"hour": 12, "minute": 8}
